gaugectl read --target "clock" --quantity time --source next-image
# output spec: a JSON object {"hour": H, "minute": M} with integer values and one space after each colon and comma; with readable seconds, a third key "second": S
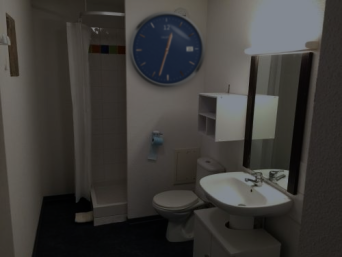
{"hour": 12, "minute": 33}
